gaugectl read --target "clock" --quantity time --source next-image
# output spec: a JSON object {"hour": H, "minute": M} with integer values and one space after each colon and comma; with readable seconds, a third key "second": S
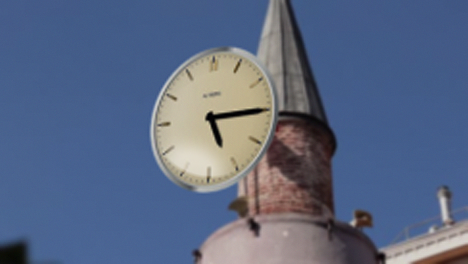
{"hour": 5, "minute": 15}
